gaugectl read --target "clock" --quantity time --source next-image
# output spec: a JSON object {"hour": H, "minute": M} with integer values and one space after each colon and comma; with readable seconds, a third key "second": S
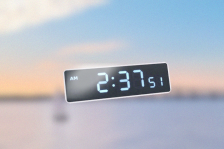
{"hour": 2, "minute": 37, "second": 51}
